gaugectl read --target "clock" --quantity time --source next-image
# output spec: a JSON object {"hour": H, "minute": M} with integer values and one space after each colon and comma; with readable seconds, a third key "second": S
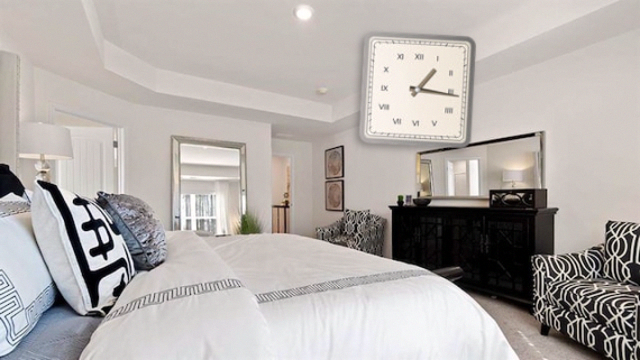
{"hour": 1, "minute": 16}
